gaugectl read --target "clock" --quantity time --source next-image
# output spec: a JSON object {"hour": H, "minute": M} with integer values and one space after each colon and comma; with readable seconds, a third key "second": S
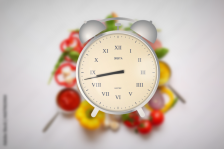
{"hour": 8, "minute": 43}
